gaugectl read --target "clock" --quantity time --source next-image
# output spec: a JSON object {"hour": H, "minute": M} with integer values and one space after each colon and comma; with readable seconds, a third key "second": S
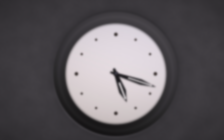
{"hour": 5, "minute": 18}
